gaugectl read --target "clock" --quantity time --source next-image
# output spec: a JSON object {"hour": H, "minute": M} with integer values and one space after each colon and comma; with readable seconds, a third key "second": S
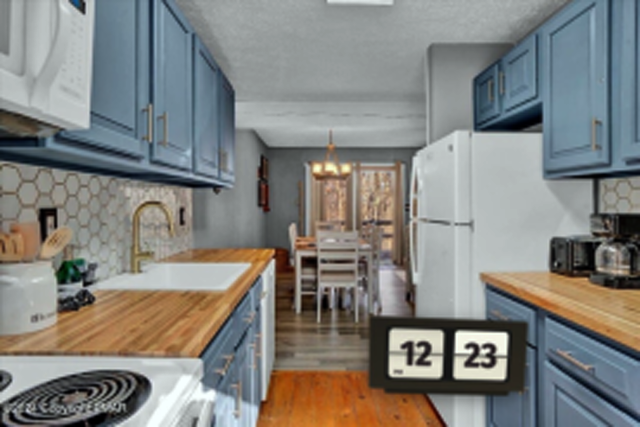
{"hour": 12, "minute": 23}
